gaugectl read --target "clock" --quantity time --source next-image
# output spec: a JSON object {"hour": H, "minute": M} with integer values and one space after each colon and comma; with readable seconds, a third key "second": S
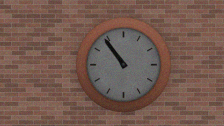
{"hour": 10, "minute": 54}
